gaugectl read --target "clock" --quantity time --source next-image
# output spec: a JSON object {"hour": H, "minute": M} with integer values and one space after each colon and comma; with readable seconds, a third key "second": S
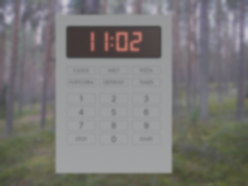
{"hour": 11, "minute": 2}
